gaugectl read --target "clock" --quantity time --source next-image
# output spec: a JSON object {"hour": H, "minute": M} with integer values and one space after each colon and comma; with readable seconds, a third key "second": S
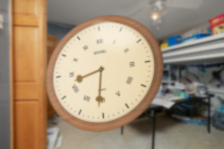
{"hour": 8, "minute": 31}
